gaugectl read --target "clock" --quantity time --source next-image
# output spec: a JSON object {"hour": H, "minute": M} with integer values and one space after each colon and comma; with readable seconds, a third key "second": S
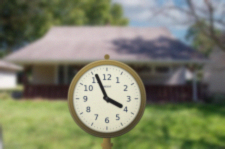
{"hour": 3, "minute": 56}
